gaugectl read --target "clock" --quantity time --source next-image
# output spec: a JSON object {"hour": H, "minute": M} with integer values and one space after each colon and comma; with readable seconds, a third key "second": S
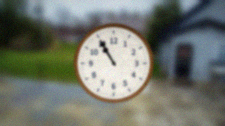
{"hour": 10, "minute": 55}
